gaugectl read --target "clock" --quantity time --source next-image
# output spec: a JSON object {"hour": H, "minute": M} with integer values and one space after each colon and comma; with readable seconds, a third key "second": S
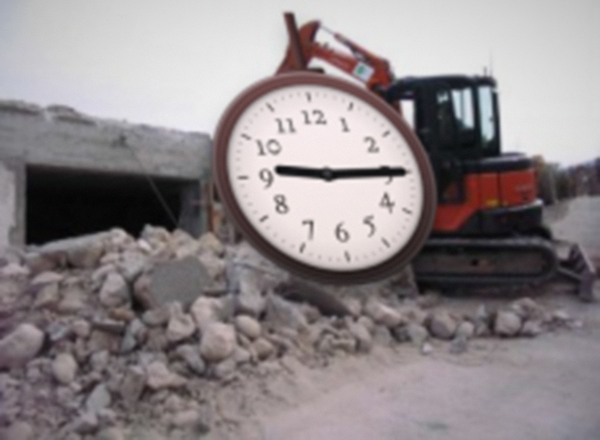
{"hour": 9, "minute": 15}
